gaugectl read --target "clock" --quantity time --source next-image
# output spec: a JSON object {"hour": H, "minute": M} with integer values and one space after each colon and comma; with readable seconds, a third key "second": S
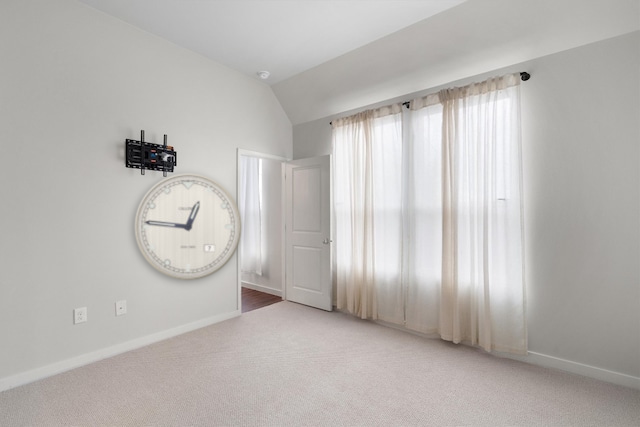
{"hour": 12, "minute": 46}
